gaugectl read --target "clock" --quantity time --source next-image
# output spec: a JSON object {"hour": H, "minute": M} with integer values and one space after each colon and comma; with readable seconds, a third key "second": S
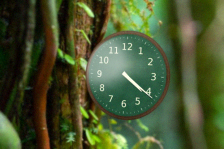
{"hour": 4, "minute": 21}
